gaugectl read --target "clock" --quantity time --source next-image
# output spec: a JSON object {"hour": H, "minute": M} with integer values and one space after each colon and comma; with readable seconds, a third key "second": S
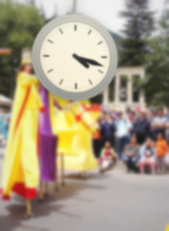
{"hour": 4, "minute": 18}
